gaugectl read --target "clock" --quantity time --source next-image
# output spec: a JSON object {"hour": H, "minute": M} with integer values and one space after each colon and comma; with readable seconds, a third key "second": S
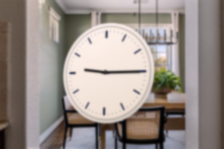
{"hour": 9, "minute": 15}
